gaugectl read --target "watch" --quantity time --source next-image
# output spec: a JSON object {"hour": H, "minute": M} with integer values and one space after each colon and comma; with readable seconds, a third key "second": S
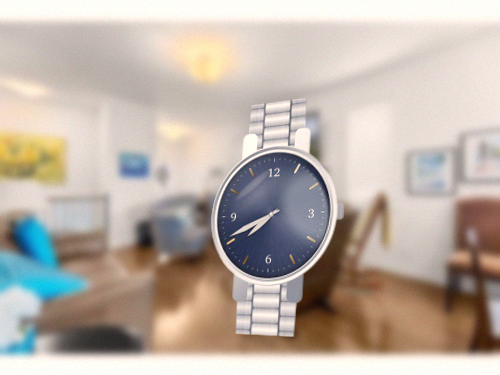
{"hour": 7, "minute": 41}
